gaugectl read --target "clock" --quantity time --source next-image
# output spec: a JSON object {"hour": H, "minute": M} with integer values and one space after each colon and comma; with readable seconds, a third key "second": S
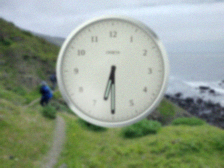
{"hour": 6, "minute": 30}
